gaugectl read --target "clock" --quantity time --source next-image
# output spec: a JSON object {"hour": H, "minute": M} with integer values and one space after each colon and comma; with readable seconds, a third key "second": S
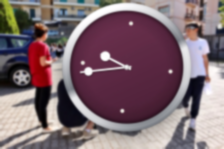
{"hour": 9, "minute": 43}
